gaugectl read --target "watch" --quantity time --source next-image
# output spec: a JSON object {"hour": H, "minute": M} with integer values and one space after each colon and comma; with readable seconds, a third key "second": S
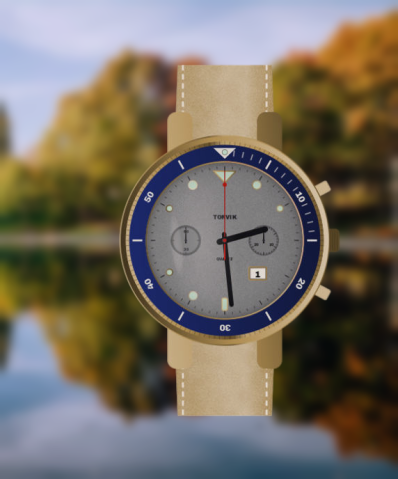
{"hour": 2, "minute": 29}
